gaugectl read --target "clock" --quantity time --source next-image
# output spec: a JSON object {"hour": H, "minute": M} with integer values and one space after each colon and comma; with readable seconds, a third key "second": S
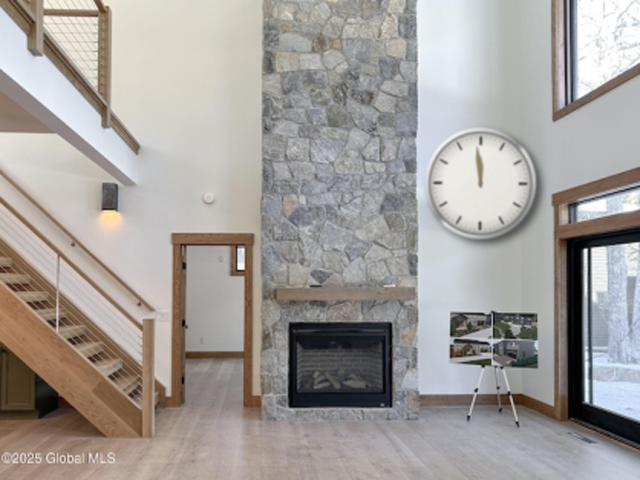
{"hour": 11, "minute": 59}
